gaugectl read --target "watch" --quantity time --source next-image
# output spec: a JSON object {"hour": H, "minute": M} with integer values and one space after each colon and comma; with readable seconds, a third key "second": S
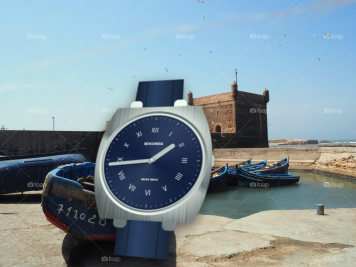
{"hour": 1, "minute": 44}
